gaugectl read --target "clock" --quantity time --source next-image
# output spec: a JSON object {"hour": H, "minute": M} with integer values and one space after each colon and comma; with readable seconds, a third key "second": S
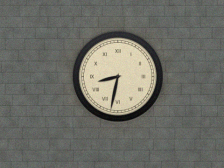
{"hour": 8, "minute": 32}
